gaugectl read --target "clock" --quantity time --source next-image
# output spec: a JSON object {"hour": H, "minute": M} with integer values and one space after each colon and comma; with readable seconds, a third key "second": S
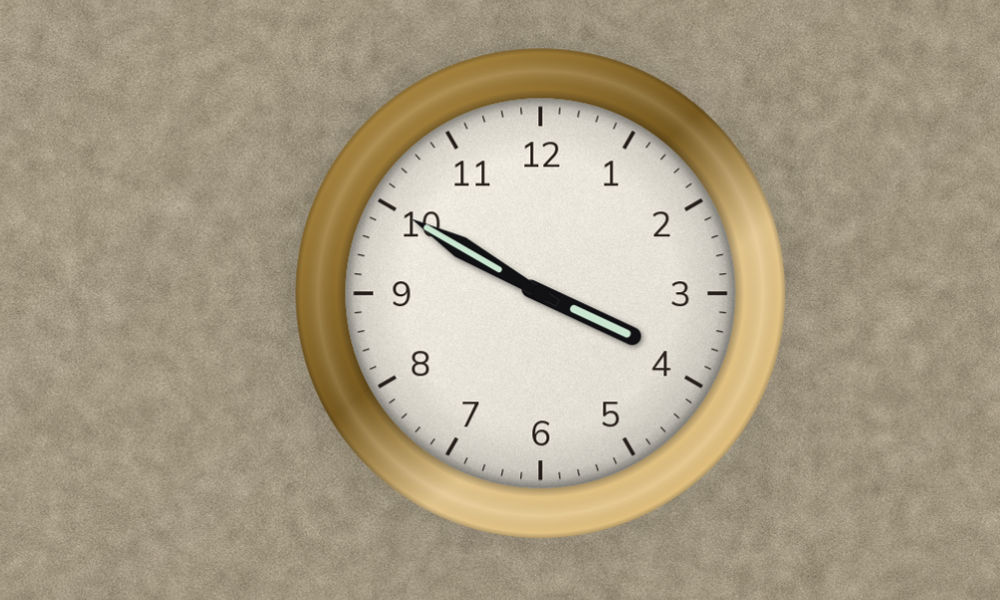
{"hour": 3, "minute": 50}
